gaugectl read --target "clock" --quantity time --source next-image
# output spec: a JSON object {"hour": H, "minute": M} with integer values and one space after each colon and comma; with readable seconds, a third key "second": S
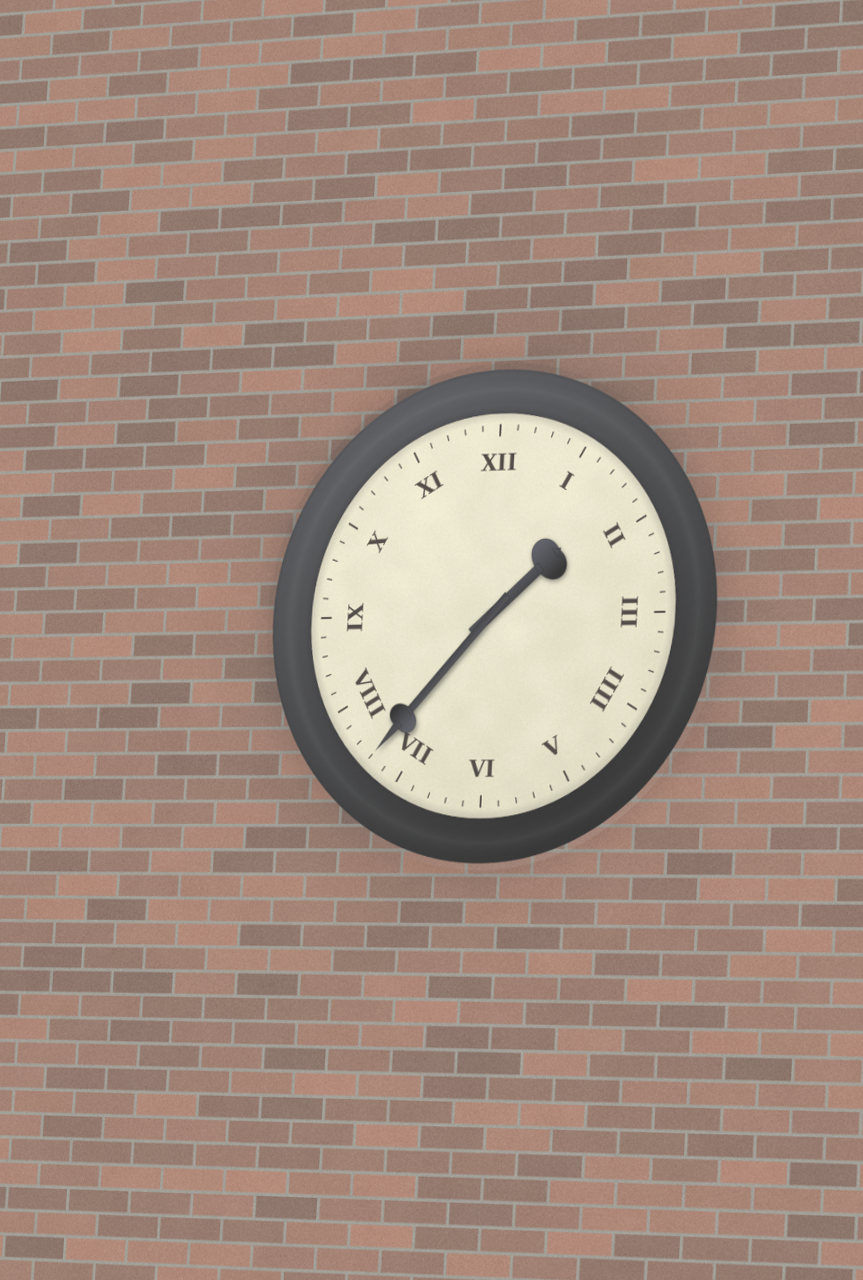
{"hour": 1, "minute": 37}
